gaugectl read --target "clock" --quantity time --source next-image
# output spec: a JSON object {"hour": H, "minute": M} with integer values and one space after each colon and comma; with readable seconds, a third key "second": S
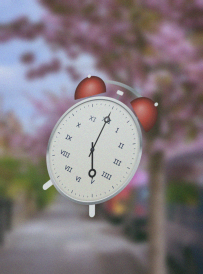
{"hour": 5, "minute": 0}
